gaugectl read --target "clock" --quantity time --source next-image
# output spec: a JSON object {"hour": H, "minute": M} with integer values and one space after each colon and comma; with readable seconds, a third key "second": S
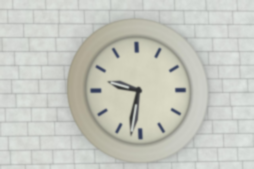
{"hour": 9, "minute": 32}
